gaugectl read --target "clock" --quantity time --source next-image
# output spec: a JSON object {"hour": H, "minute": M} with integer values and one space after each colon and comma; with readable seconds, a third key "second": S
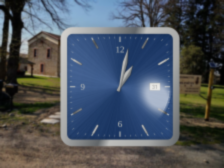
{"hour": 1, "minute": 2}
